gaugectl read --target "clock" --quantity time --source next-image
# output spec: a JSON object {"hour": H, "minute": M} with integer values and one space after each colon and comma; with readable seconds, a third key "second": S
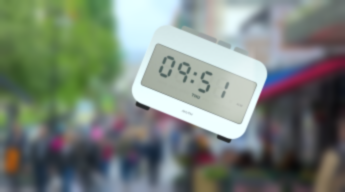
{"hour": 9, "minute": 51}
